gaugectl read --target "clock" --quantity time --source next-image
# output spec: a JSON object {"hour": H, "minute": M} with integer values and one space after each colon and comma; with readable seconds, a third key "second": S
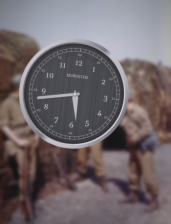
{"hour": 5, "minute": 43}
